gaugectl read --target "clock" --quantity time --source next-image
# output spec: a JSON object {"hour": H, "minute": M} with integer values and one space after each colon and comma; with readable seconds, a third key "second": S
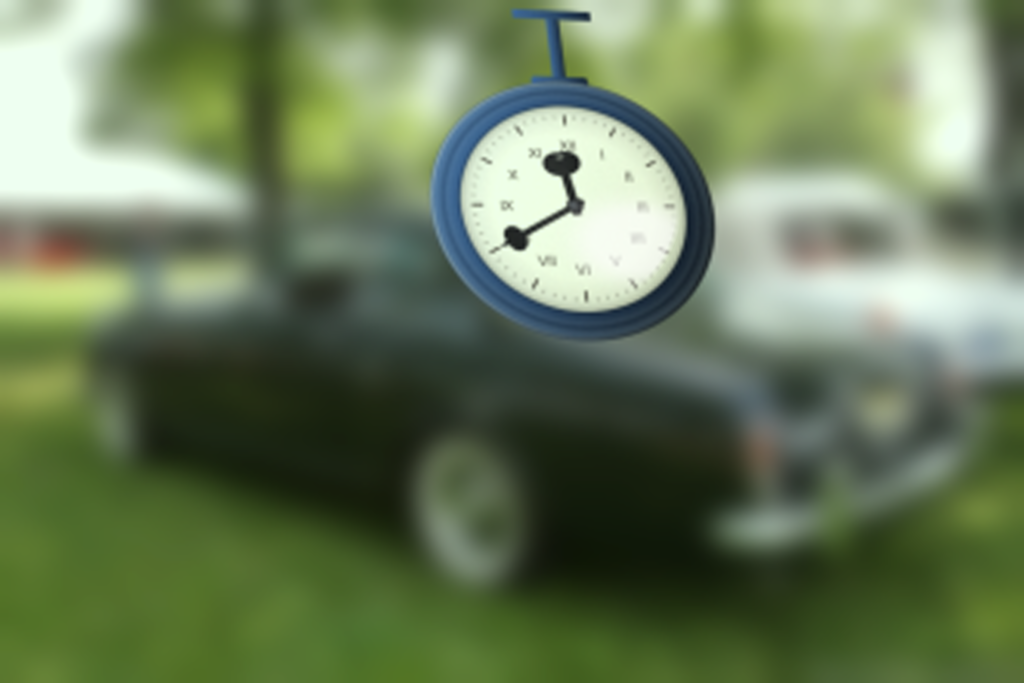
{"hour": 11, "minute": 40}
